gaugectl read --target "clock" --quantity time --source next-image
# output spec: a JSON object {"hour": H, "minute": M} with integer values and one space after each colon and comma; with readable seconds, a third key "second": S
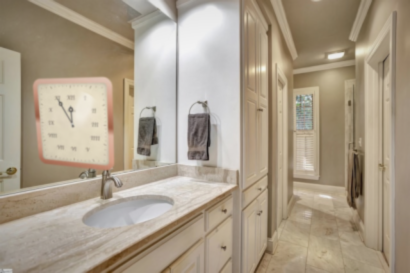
{"hour": 11, "minute": 55}
